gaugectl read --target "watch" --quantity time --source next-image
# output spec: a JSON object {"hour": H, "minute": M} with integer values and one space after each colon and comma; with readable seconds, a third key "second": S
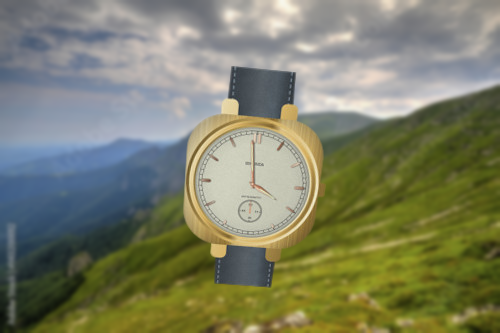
{"hour": 3, "minute": 59}
